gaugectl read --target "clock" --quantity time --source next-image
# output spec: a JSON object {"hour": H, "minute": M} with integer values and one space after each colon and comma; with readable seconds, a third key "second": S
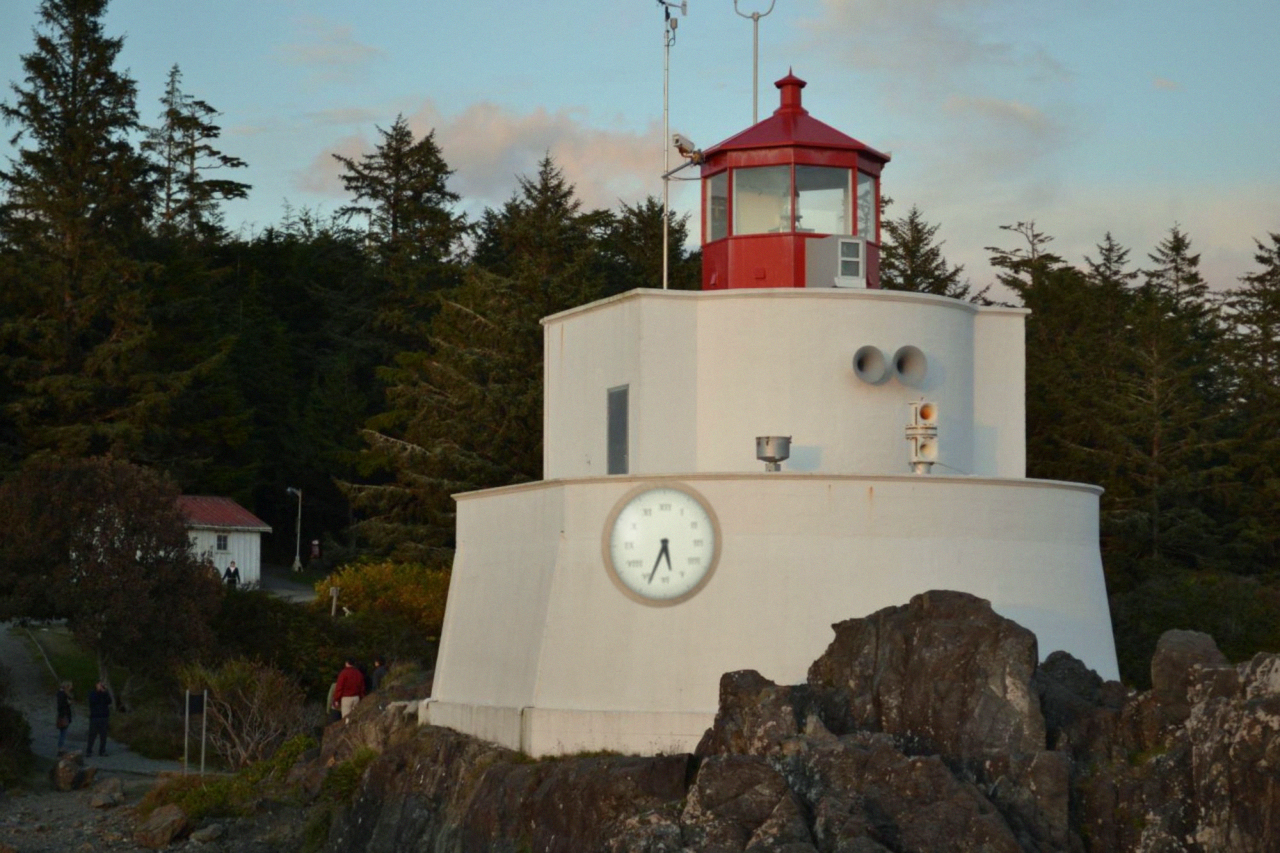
{"hour": 5, "minute": 34}
